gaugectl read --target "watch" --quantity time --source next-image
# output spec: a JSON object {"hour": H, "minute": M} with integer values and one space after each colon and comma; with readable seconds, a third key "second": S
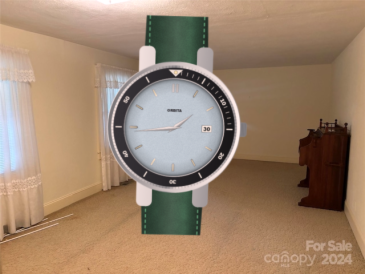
{"hour": 1, "minute": 44}
